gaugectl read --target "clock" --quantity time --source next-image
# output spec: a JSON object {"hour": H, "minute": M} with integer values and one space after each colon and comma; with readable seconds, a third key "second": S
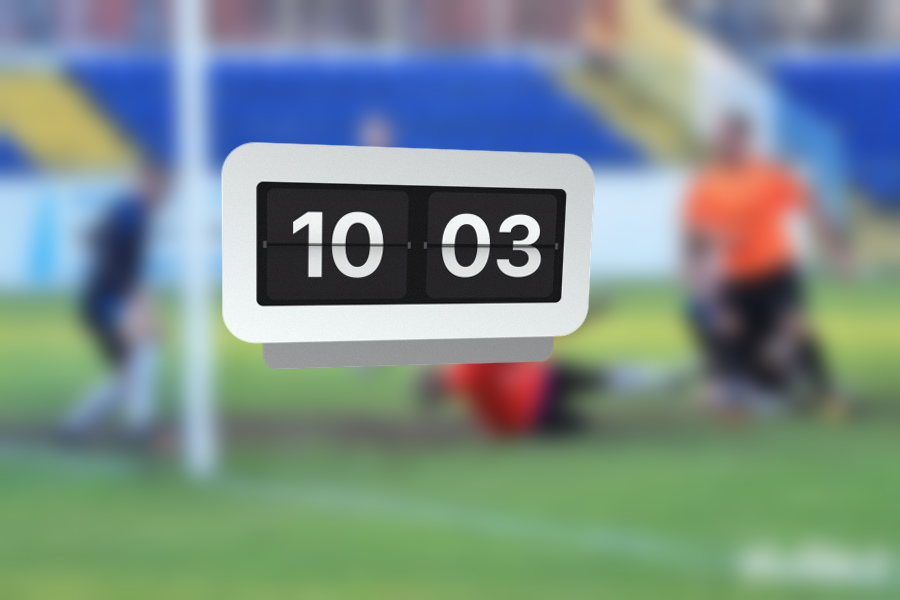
{"hour": 10, "minute": 3}
